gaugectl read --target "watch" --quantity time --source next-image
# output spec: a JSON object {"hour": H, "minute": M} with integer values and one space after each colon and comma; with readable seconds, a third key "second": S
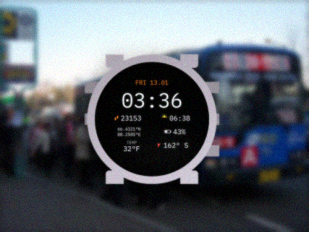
{"hour": 3, "minute": 36}
